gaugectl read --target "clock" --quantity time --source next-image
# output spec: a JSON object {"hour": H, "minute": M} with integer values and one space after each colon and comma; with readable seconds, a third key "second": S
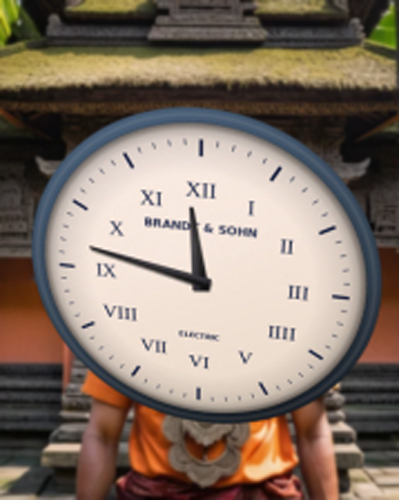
{"hour": 11, "minute": 47}
